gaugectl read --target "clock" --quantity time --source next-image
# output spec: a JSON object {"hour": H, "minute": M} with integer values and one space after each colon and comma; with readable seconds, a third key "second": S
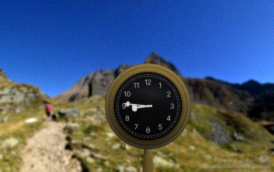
{"hour": 8, "minute": 46}
